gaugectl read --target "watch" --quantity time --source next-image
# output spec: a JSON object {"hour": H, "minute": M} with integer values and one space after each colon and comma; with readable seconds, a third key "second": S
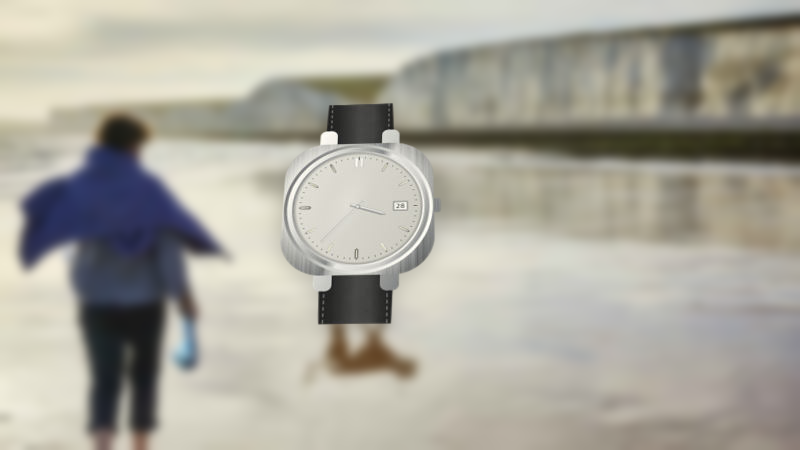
{"hour": 3, "minute": 37}
